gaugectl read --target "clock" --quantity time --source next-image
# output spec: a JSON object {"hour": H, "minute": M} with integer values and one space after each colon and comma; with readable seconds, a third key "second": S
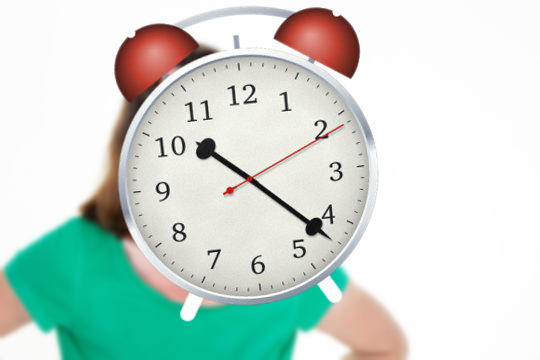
{"hour": 10, "minute": 22, "second": 11}
